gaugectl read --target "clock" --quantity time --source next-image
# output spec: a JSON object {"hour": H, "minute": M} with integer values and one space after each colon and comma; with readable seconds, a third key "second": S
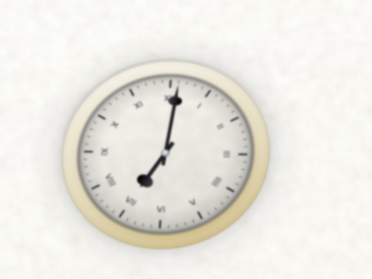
{"hour": 7, "minute": 1}
